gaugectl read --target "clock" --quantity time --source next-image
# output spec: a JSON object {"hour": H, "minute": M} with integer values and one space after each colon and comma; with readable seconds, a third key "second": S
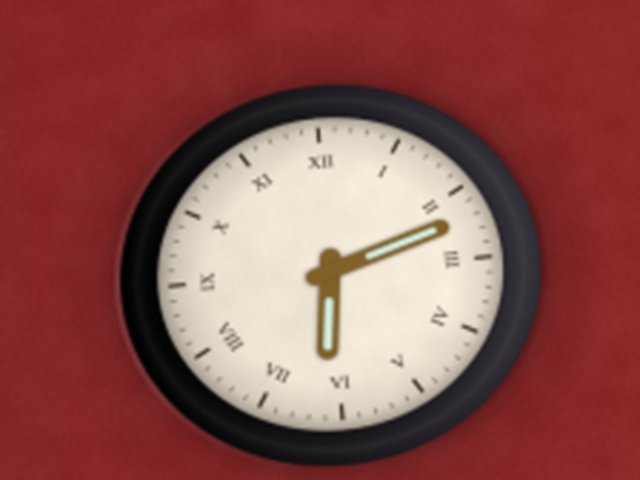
{"hour": 6, "minute": 12}
